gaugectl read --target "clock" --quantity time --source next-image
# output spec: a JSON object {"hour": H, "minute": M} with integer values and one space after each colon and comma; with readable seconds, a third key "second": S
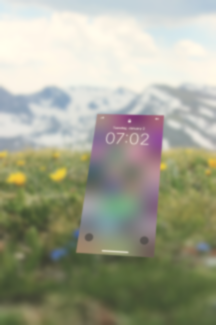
{"hour": 7, "minute": 2}
